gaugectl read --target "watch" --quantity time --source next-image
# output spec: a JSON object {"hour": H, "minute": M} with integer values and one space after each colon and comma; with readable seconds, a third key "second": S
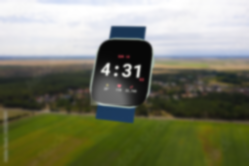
{"hour": 4, "minute": 31}
